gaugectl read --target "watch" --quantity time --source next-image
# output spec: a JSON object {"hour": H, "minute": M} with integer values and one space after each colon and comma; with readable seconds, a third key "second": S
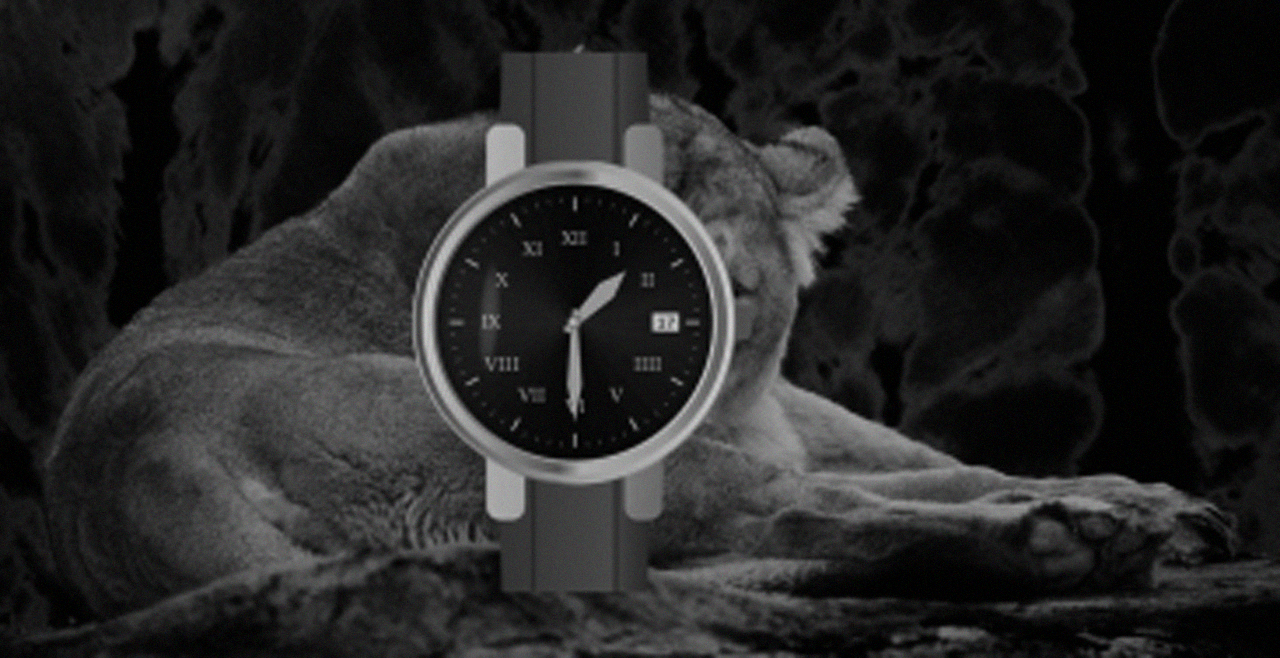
{"hour": 1, "minute": 30}
